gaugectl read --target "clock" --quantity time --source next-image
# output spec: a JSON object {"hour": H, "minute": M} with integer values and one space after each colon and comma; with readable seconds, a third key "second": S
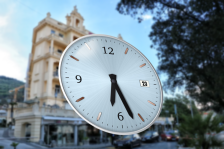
{"hour": 6, "minute": 27}
